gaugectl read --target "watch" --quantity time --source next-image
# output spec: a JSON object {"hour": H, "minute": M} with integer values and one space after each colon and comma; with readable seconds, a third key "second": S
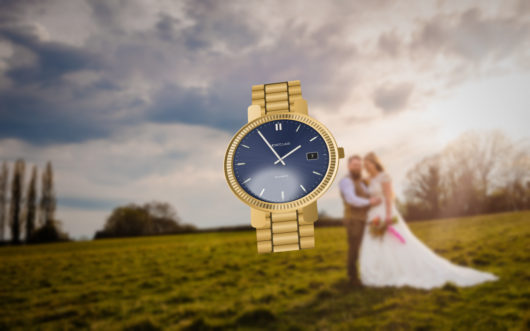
{"hour": 1, "minute": 55}
